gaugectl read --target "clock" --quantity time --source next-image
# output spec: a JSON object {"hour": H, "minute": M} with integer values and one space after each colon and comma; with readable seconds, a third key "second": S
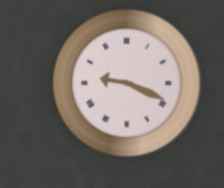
{"hour": 9, "minute": 19}
